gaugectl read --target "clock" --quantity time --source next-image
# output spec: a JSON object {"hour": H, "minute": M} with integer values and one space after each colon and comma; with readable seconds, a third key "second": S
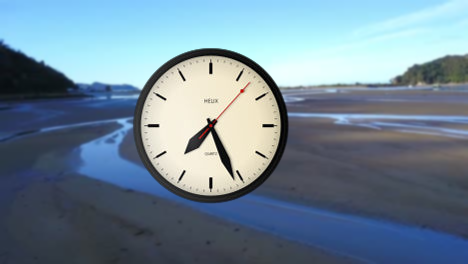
{"hour": 7, "minute": 26, "second": 7}
